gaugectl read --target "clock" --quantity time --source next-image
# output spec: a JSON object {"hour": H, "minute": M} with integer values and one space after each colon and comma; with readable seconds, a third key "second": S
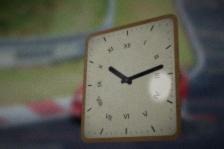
{"hour": 10, "minute": 13}
